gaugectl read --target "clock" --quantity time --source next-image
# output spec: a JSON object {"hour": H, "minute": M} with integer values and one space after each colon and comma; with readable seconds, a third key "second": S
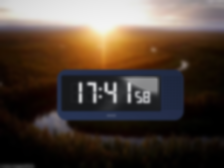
{"hour": 17, "minute": 41}
